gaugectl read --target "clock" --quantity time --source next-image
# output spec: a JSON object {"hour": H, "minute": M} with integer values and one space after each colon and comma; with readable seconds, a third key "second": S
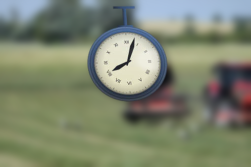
{"hour": 8, "minute": 3}
